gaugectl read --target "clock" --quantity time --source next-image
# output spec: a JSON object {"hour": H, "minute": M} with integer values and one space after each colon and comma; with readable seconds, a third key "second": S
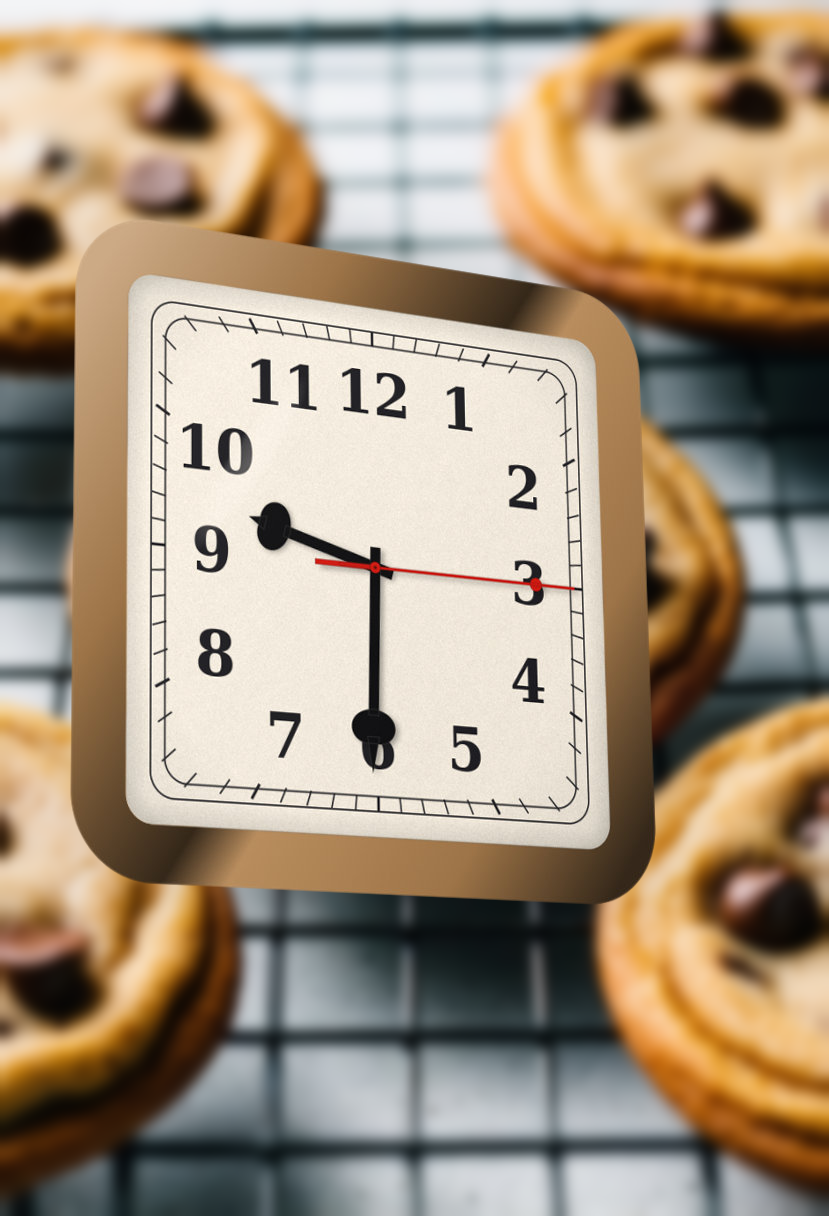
{"hour": 9, "minute": 30, "second": 15}
